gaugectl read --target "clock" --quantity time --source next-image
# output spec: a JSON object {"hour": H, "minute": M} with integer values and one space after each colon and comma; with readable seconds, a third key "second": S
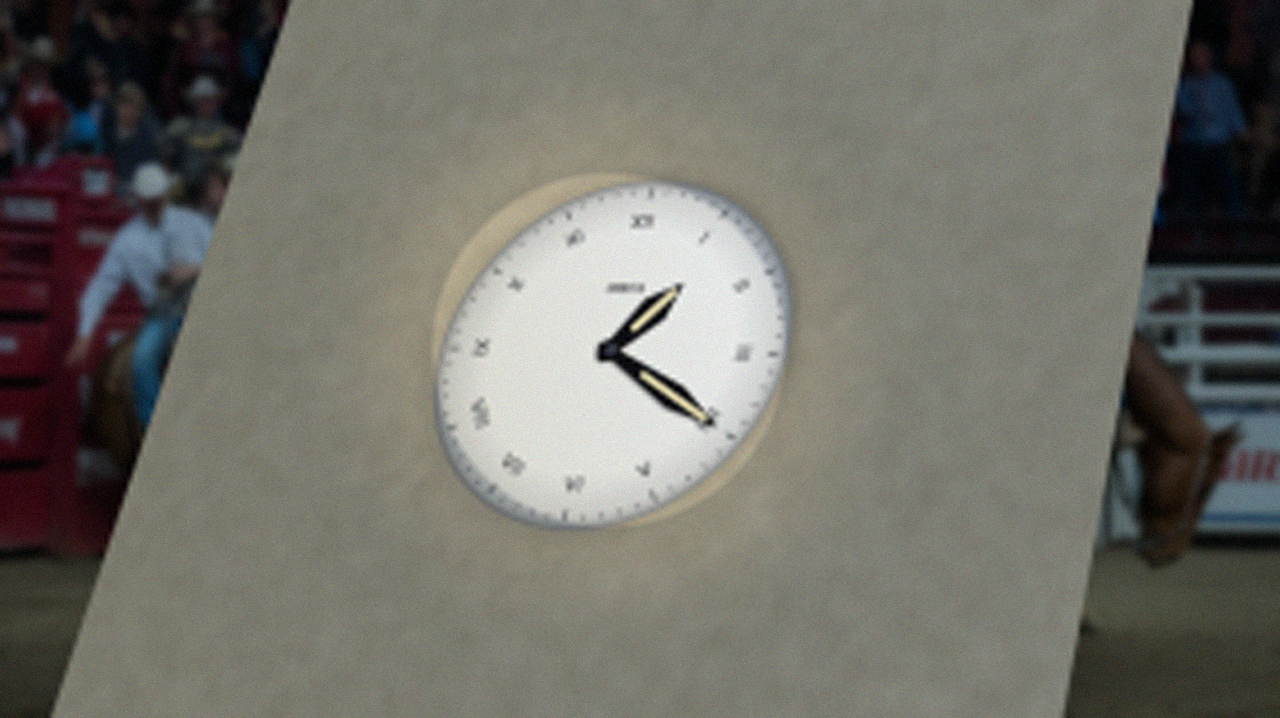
{"hour": 1, "minute": 20}
